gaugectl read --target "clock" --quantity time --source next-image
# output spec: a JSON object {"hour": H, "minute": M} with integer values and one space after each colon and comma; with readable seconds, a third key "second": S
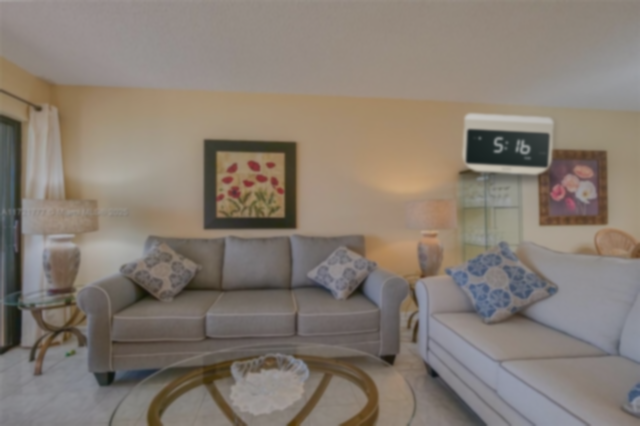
{"hour": 5, "minute": 16}
